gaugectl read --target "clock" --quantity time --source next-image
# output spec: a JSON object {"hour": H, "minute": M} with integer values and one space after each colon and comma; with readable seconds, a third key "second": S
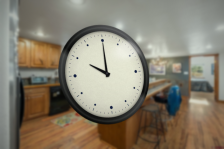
{"hour": 10, "minute": 0}
